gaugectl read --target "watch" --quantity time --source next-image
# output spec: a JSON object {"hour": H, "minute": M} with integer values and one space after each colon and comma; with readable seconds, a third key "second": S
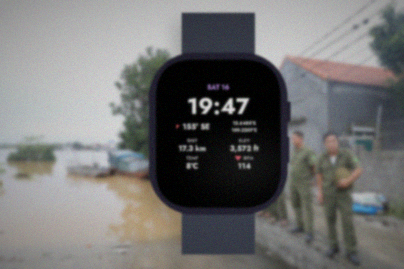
{"hour": 19, "minute": 47}
